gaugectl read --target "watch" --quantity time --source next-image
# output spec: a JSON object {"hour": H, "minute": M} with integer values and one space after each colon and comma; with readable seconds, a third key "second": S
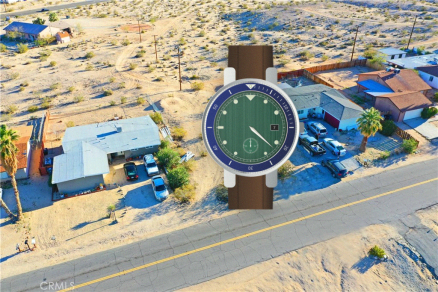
{"hour": 4, "minute": 22}
